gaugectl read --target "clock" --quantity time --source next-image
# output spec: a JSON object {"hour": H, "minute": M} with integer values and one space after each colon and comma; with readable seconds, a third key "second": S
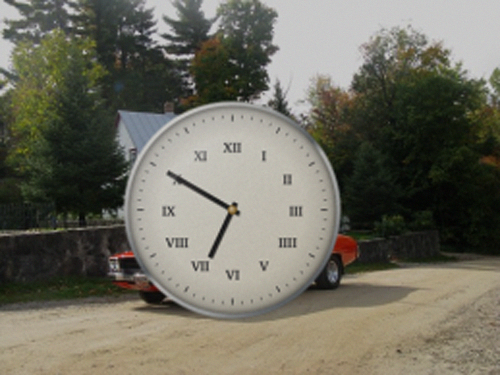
{"hour": 6, "minute": 50}
